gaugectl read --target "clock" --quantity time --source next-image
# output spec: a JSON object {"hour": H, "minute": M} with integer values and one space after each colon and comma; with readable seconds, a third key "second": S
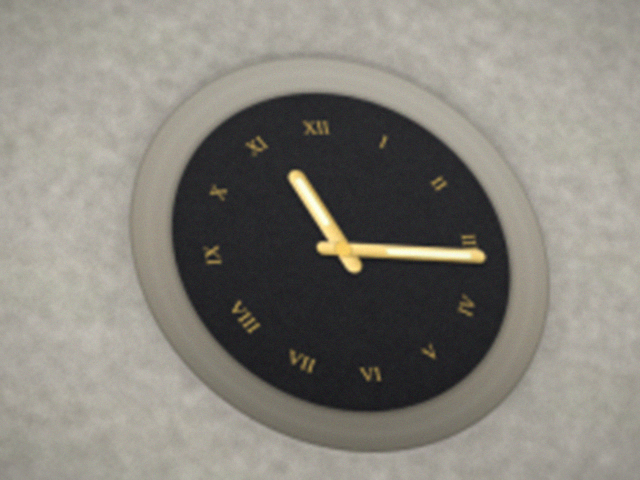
{"hour": 11, "minute": 16}
